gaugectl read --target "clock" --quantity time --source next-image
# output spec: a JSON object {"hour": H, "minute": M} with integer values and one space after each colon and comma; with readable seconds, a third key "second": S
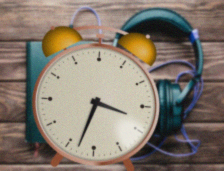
{"hour": 3, "minute": 33}
